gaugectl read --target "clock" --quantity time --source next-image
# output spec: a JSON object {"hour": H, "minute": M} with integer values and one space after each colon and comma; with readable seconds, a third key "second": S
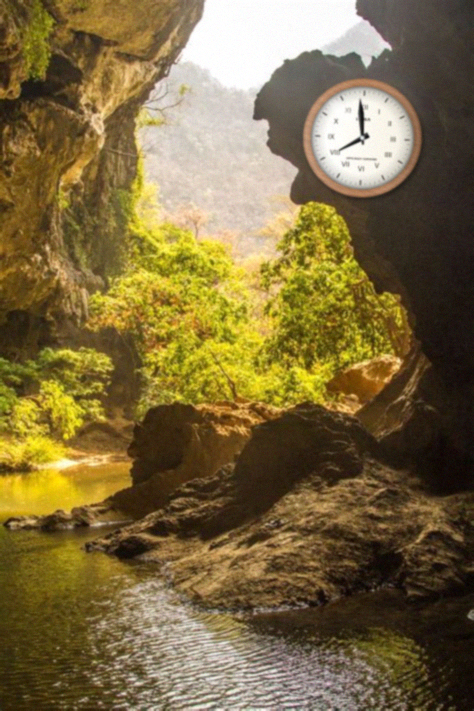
{"hour": 7, "minute": 59}
